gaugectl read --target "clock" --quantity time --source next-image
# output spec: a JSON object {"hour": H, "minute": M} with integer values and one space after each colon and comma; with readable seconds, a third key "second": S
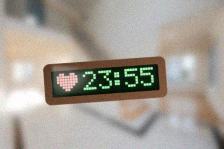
{"hour": 23, "minute": 55}
